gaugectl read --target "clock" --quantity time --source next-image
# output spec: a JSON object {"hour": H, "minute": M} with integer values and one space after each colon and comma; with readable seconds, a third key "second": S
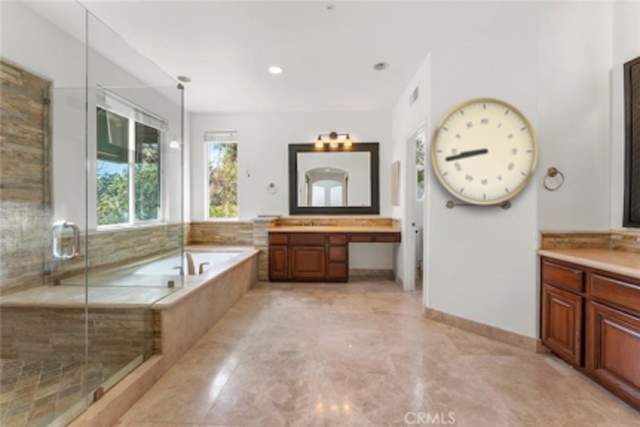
{"hour": 8, "minute": 43}
